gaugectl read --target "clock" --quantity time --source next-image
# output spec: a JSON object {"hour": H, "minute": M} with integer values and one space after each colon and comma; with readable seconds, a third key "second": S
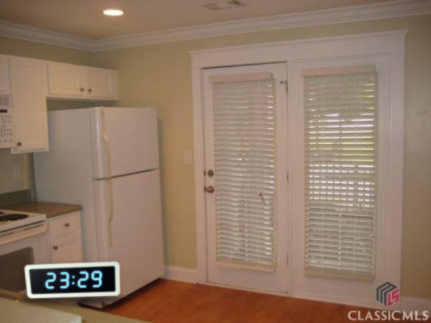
{"hour": 23, "minute": 29}
